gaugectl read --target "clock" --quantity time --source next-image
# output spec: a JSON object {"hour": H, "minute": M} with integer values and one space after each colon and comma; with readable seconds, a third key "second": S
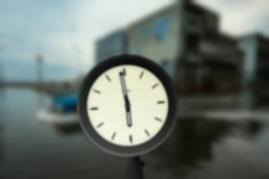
{"hour": 5, "minute": 59}
